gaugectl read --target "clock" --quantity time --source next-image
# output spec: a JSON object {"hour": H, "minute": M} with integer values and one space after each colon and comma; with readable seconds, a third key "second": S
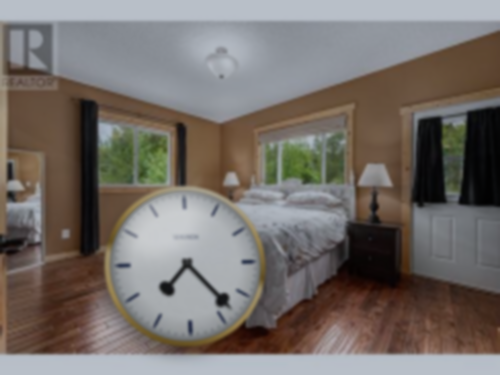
{"hour": 7, "minute": 23}
